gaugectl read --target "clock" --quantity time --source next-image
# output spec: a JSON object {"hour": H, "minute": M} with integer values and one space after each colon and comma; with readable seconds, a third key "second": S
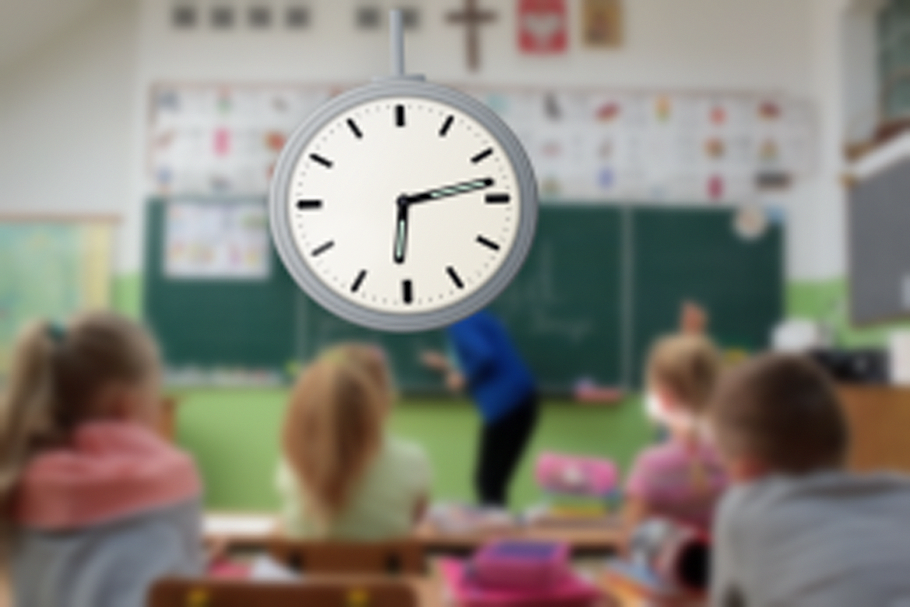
{"hour": 6, "minute": 13}
